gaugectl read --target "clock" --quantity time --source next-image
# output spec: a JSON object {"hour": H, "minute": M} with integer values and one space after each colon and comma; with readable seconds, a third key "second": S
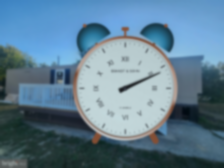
{"hour": 2, "minute": 11}
